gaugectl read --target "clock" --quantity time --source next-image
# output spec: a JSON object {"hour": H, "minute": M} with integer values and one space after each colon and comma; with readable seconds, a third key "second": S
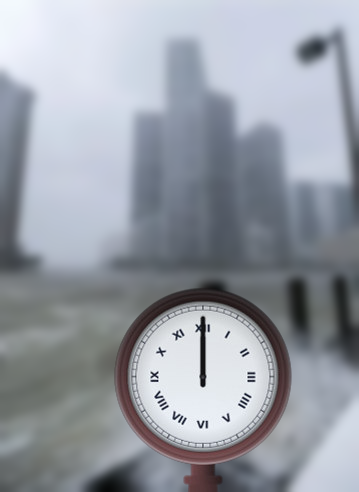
{"hour": 12, "minute": 0}
